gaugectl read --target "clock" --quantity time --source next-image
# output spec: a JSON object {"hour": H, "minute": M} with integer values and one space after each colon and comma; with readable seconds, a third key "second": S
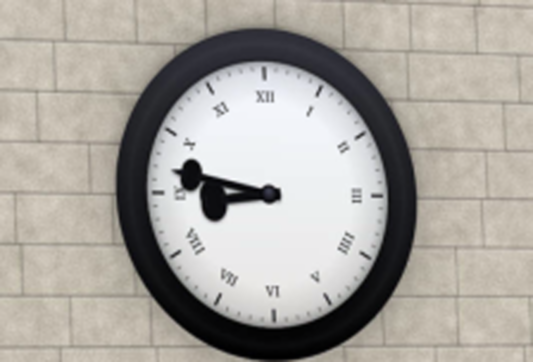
{"hour": 8, "minute": 47}
